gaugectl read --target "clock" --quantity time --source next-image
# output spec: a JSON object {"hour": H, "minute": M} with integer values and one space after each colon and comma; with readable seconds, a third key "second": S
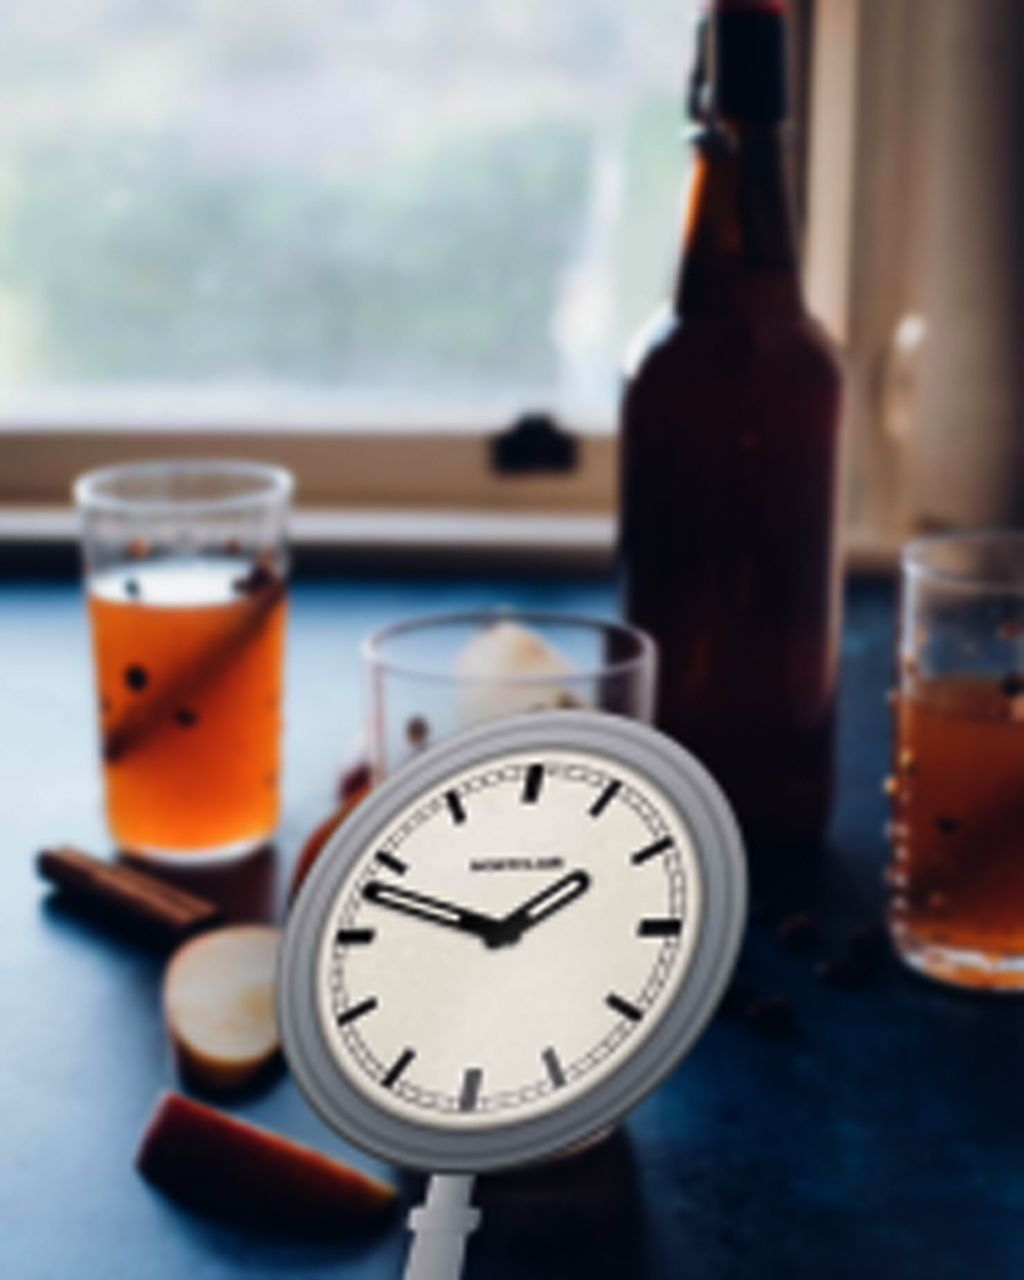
{"hour": 1, "minute": 48}
